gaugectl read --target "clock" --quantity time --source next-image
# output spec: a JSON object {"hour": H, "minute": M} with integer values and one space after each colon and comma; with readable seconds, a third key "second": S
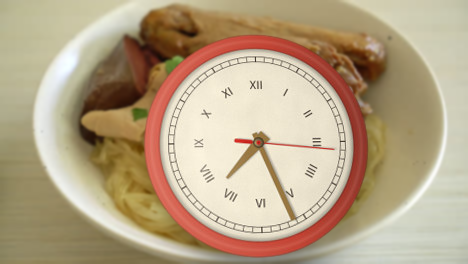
{"hour": 7, "minute": 26, "second": 16}
